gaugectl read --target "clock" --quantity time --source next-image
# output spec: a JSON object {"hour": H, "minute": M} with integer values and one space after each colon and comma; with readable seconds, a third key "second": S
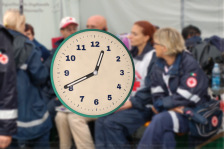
{"hour": 12, "minute": 41}
